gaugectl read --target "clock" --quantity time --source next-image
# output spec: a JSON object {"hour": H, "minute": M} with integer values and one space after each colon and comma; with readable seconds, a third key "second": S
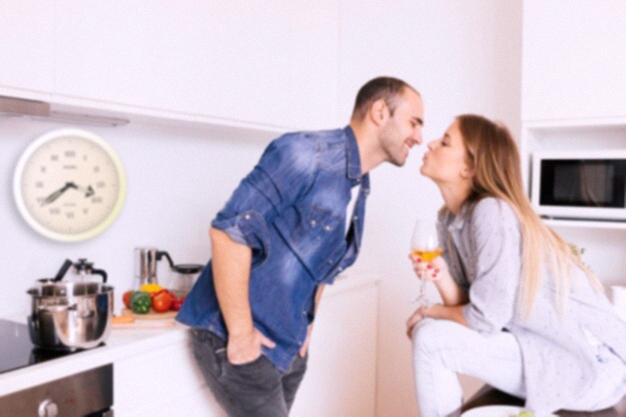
{"hour": 3, "minute": 39}
